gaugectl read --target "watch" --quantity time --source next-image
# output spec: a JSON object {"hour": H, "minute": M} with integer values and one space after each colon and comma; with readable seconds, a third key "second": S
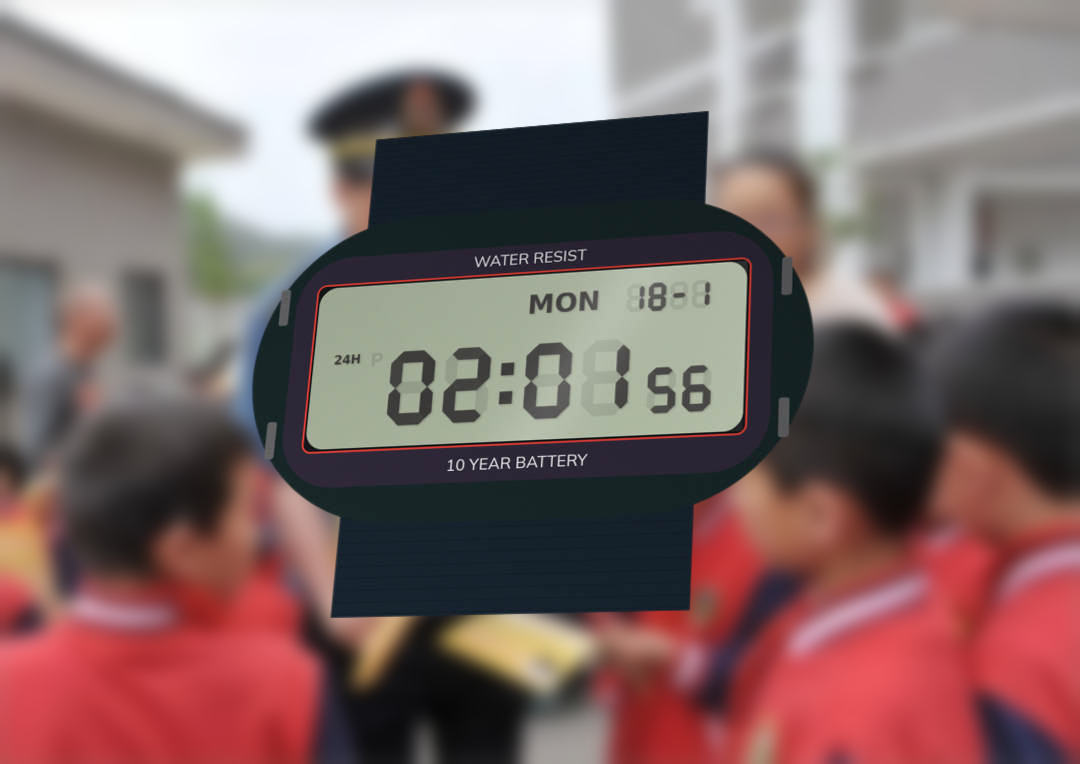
{"hour": 2, "minute": 1, "second": 56}
